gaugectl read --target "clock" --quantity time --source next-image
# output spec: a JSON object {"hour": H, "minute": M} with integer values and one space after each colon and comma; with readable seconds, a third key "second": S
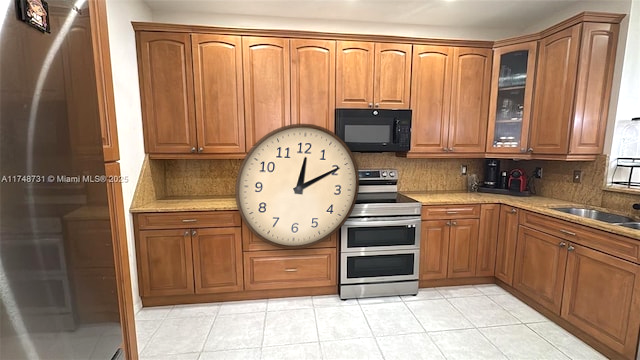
{"hour": 12, "minute": 10}
